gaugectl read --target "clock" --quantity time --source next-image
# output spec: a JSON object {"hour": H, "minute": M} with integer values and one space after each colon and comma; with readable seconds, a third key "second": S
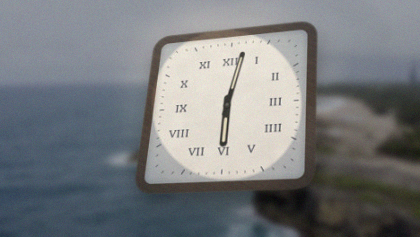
{"hour": 6, "minute": 2}
